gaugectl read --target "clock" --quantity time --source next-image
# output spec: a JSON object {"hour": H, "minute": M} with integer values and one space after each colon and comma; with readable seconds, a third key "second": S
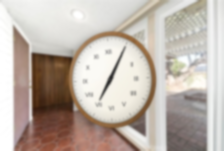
{"hour": 7, "minute": 5}
